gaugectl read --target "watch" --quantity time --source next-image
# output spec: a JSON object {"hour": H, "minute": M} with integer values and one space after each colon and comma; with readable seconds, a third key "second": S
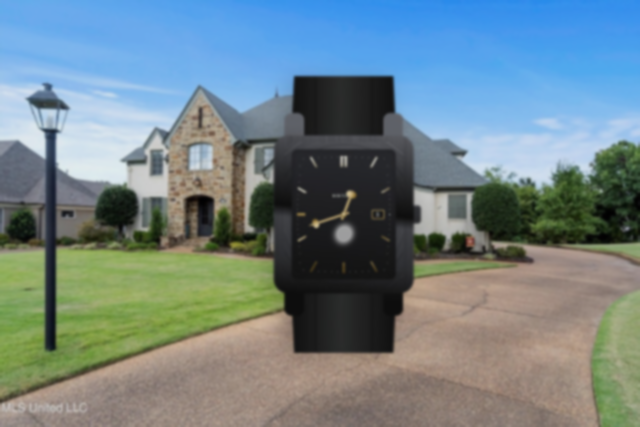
{"hour": 12, "minute": 42}
